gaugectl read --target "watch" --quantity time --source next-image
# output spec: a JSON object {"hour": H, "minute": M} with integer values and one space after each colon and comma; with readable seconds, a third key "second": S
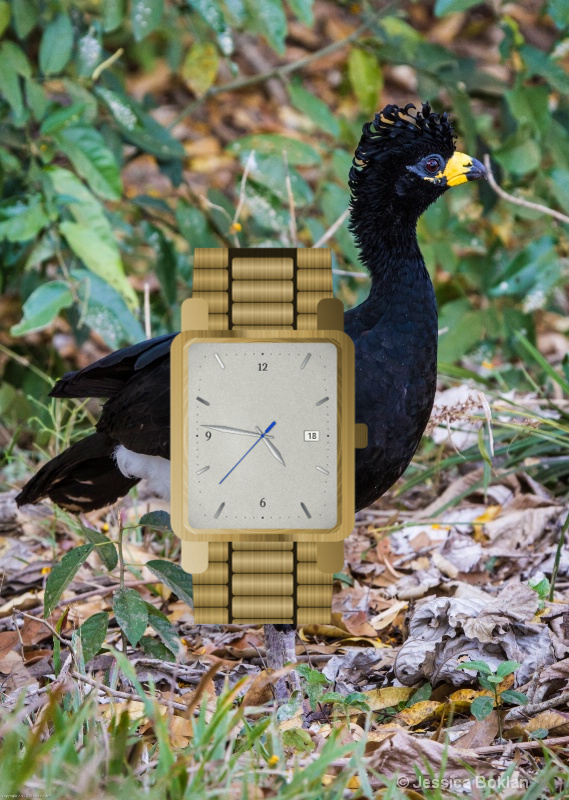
{"hour": 4, "minute": 46, "second": 37}
